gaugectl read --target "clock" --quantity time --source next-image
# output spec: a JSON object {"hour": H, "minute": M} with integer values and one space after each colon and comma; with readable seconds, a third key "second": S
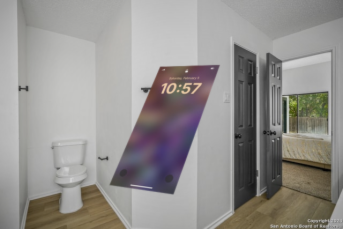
{"hour": 10, "minute": 57}
